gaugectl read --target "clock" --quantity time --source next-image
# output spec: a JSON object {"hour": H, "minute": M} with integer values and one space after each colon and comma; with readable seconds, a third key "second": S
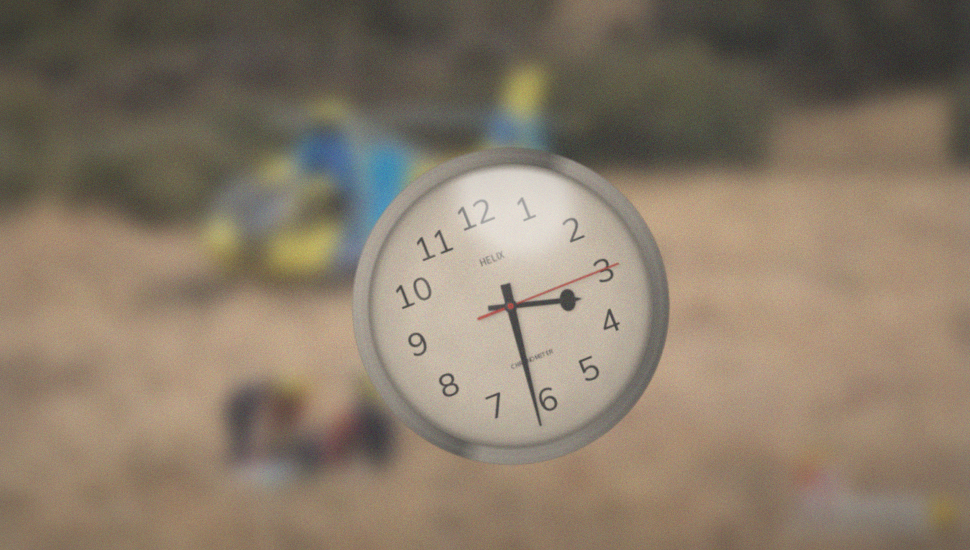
{"hour": 3, "minute": 31, "second": 15}
